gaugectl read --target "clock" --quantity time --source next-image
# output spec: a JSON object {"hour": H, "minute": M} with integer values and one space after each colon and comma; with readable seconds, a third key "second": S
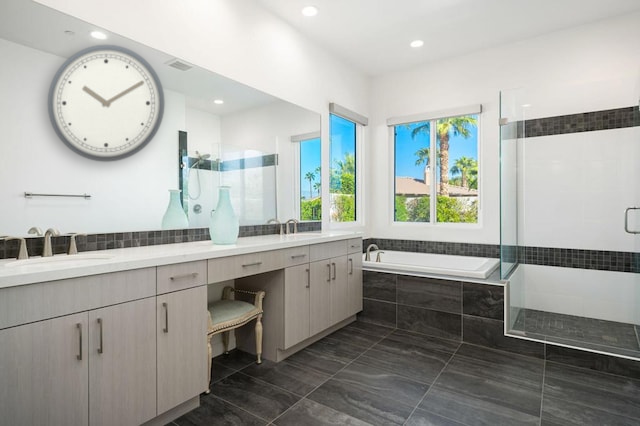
{"hour": 10, "minute": 10}
